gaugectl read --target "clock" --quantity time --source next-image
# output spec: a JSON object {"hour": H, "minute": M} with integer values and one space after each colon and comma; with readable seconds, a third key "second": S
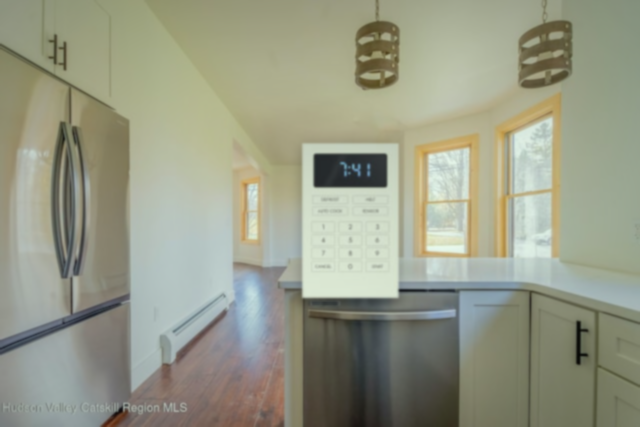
{"hour": 7, "minute": 41}
